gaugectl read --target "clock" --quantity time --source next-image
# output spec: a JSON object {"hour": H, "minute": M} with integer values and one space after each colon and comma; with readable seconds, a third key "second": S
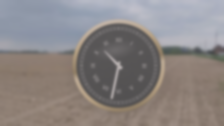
{"hour": 10, "minute": 32}
